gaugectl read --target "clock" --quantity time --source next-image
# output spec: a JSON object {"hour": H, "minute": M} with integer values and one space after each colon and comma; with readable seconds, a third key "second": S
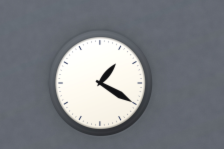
{"hour": 1, "minute": 20}
